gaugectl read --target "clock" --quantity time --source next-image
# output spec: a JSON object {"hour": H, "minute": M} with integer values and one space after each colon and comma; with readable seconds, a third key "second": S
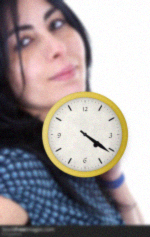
{"hour": 4, "minute": 21}
